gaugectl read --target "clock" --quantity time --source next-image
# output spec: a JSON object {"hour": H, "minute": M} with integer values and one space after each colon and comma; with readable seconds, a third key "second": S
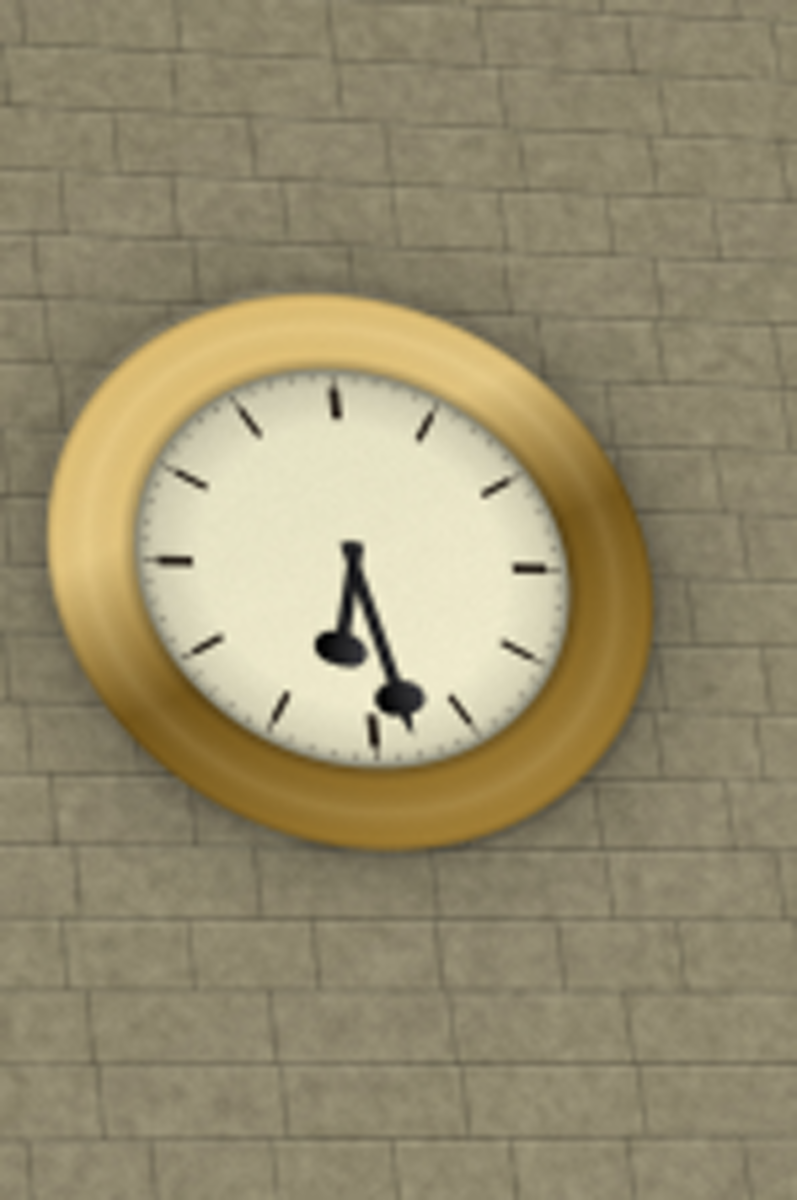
{"hour": 6, "minute": 28}
